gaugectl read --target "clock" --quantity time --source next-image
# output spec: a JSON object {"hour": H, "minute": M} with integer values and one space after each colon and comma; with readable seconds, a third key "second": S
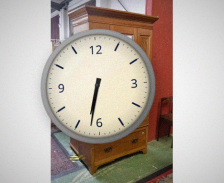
{"hour": 6, "minute": 32}
